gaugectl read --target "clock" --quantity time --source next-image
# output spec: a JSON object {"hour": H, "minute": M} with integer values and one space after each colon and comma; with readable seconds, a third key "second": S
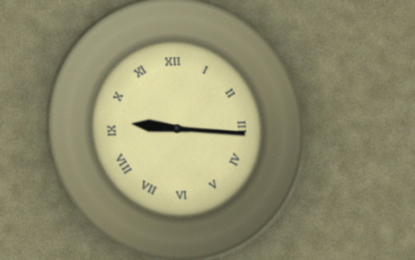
{"hour": 9, "minute": 16}
